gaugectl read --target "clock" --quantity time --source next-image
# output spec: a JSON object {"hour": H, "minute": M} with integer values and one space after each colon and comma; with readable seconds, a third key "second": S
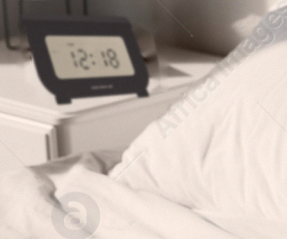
{"hour": 12, "minute": 18}
